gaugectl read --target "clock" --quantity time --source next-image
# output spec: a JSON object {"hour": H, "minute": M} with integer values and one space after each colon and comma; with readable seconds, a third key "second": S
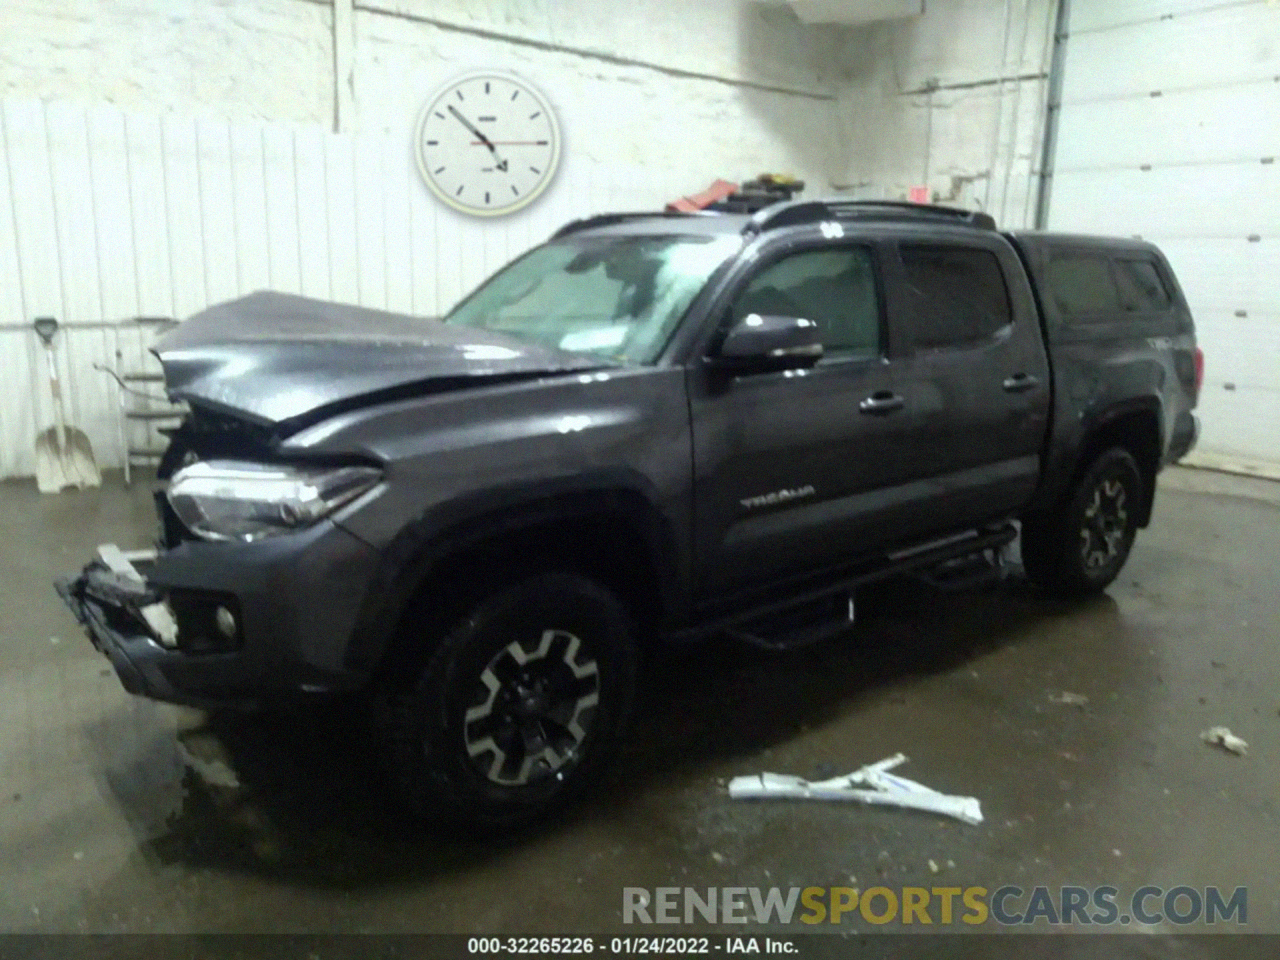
{"hour": 4, "minute": 52, "second": 15}
